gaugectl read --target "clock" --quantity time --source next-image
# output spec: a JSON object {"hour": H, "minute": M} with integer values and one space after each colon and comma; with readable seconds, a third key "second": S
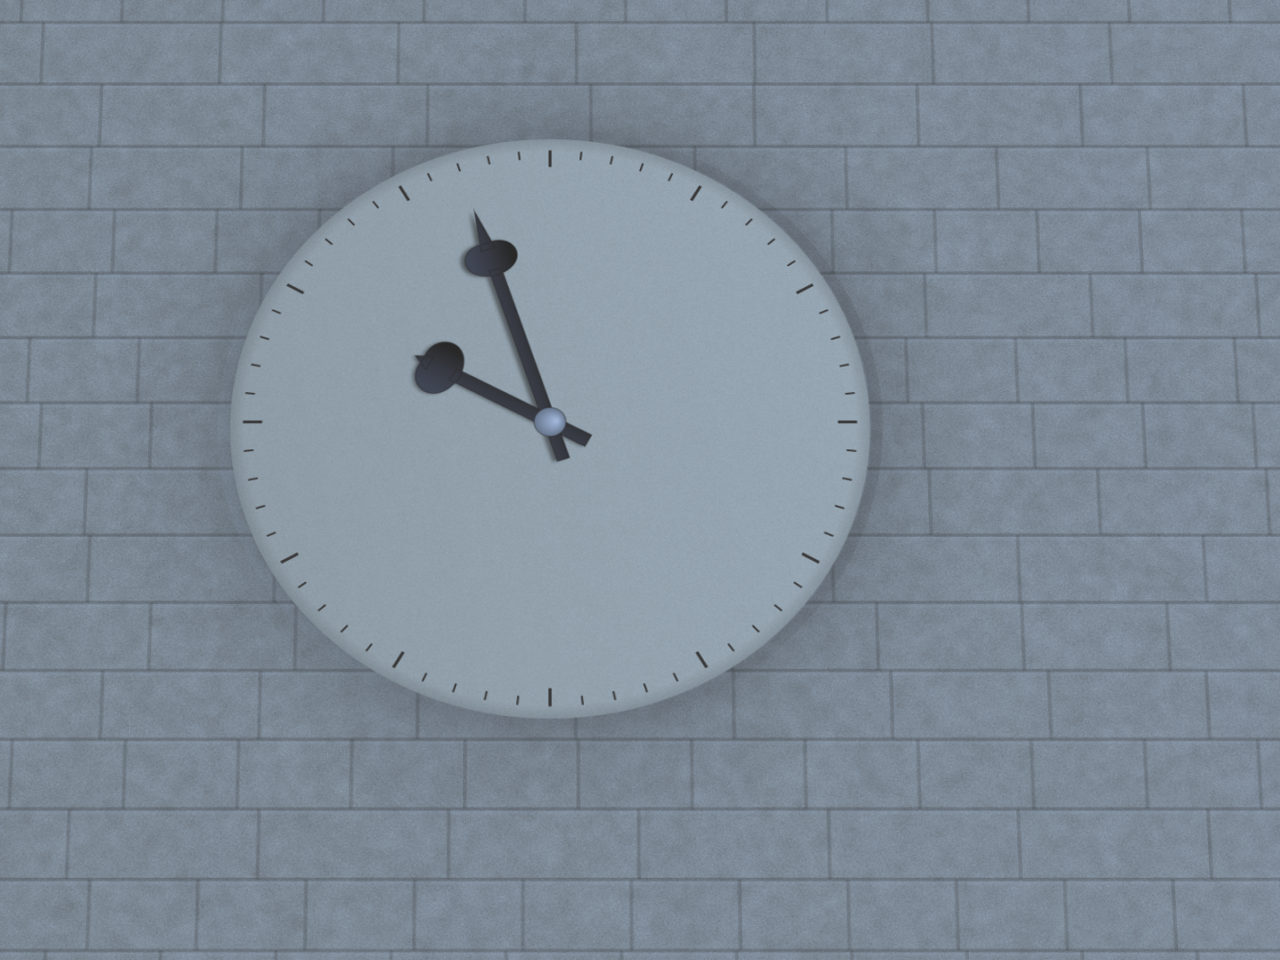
{"hour": 9, "minute": 57}
